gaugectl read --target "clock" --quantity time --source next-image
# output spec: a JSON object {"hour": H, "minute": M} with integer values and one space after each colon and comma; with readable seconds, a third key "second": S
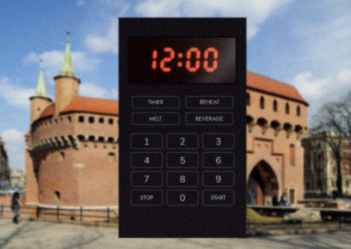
{"hour": 12, "minute": 0}
